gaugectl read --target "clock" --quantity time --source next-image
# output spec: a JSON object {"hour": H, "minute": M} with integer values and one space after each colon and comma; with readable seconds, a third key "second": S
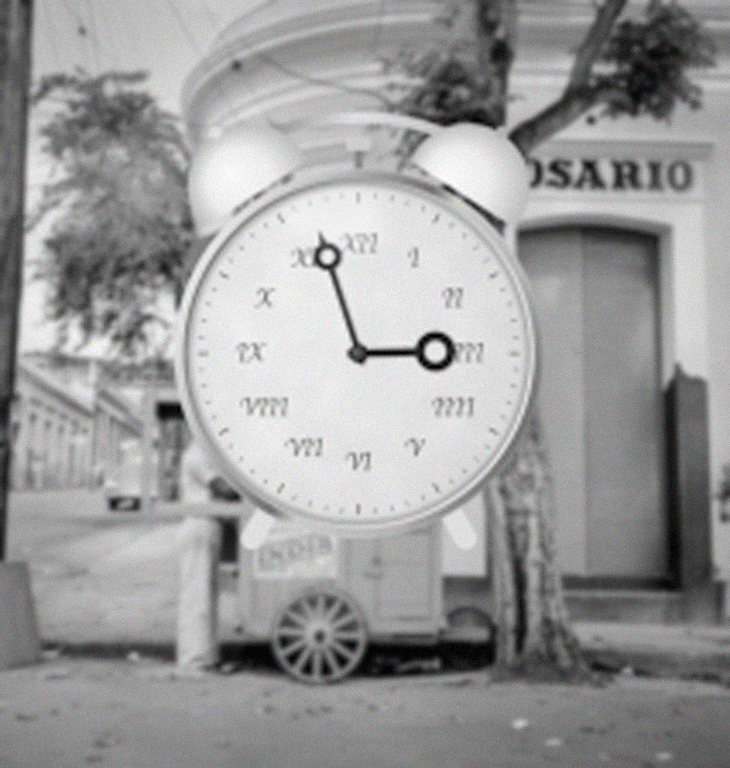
{"hour": 2, "minute": 57}
